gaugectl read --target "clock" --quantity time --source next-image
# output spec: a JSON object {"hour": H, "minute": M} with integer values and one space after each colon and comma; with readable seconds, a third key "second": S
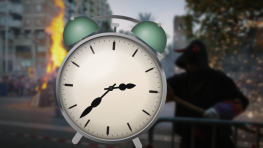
{"hour": 2, "minute": 37}
